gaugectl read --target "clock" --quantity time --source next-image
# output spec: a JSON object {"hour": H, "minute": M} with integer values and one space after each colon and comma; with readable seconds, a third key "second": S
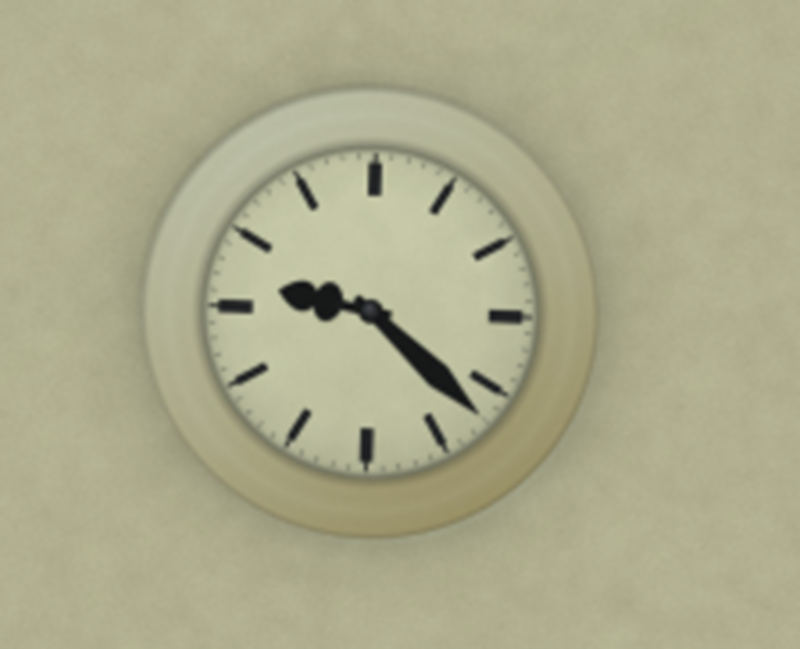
{"hour": 9, "minute": 22}
